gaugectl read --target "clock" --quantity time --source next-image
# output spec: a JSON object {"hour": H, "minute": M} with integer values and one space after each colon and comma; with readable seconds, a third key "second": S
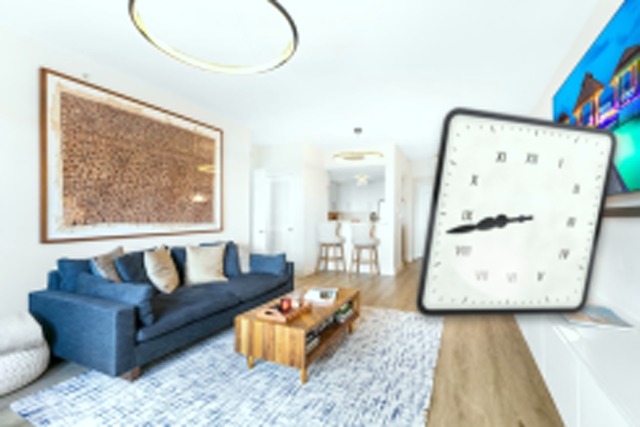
{"hour": 8, "minute": 43}
